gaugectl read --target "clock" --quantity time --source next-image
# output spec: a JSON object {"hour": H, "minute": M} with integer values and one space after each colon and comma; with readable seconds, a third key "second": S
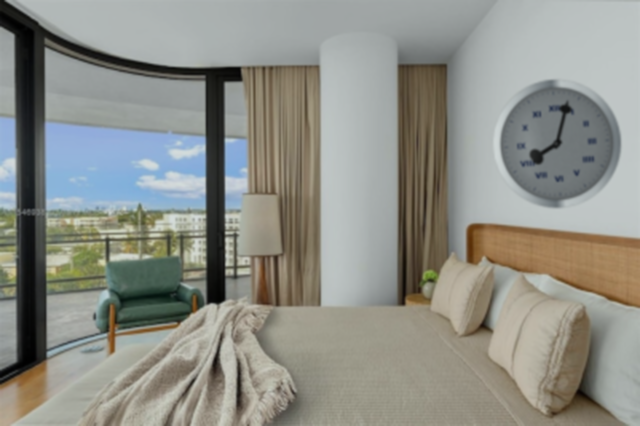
{"hour": 8, "minute": 3}
